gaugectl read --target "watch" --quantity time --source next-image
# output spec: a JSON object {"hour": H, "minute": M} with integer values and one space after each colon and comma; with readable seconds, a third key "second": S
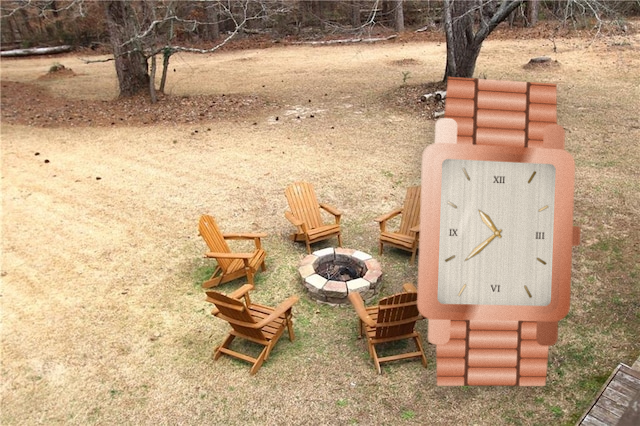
{"hour": 10, "minute": 38}
